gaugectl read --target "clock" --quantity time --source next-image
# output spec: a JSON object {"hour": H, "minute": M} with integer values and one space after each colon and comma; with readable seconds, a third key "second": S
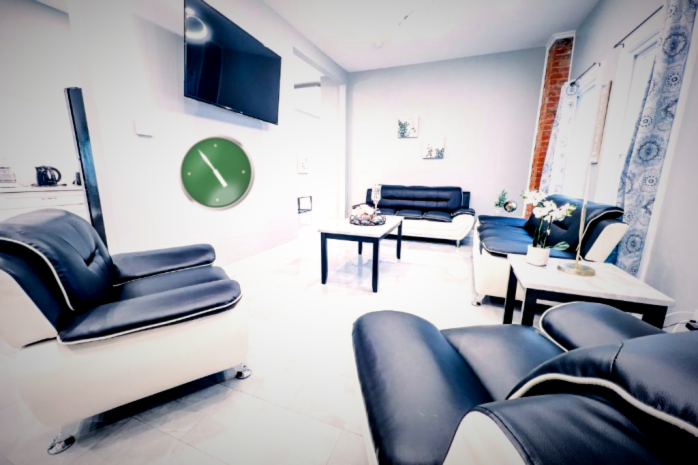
{"hour": 4, "minute": 54}
